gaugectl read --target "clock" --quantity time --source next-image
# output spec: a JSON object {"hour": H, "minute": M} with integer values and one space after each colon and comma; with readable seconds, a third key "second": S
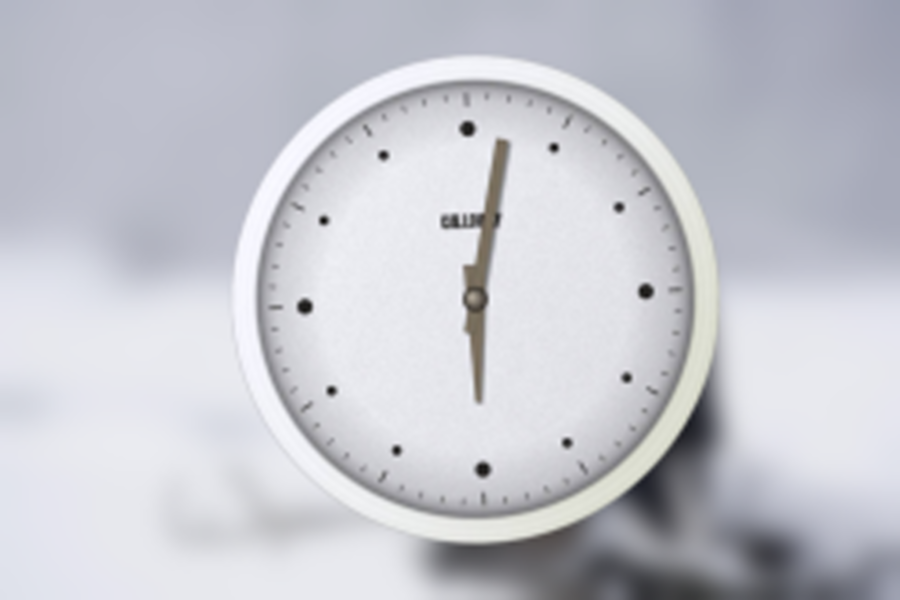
{"hour": 6, "minute": 2}
